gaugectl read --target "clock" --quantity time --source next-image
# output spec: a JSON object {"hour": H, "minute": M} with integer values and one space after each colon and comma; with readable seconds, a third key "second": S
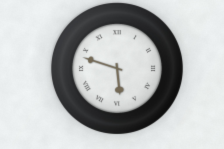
{"hour": 5, "minute": 48}
